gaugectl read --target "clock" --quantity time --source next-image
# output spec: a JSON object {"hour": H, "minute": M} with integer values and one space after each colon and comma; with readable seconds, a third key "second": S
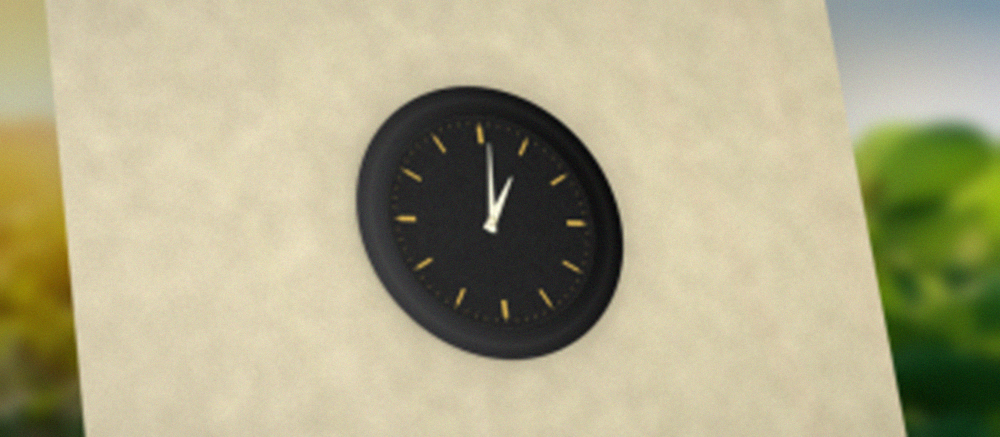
{"hour": 1, "minute": 1}
